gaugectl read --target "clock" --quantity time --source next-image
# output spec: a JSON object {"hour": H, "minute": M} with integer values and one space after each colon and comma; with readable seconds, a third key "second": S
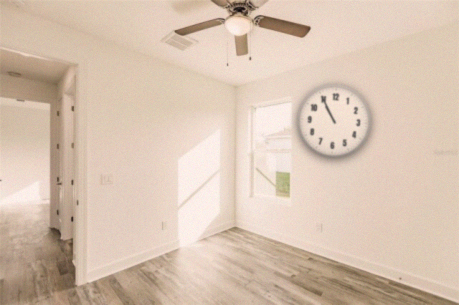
{"hour": 10, "minute": 55}
